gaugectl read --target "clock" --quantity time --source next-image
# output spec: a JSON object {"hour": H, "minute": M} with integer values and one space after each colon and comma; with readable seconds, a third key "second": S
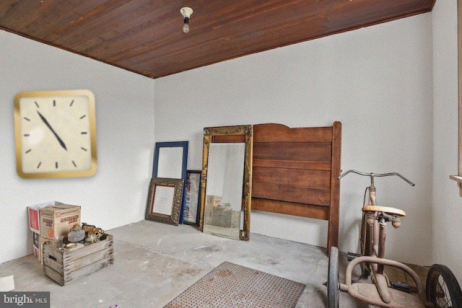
{"hour": 4, "minute": 54}
